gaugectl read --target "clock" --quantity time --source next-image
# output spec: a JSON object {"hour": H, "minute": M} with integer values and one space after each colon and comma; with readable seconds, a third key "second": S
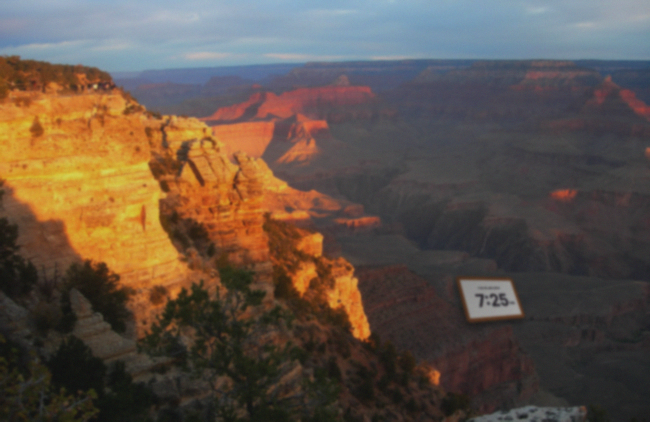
{"hour": 7, "minute": 25}
